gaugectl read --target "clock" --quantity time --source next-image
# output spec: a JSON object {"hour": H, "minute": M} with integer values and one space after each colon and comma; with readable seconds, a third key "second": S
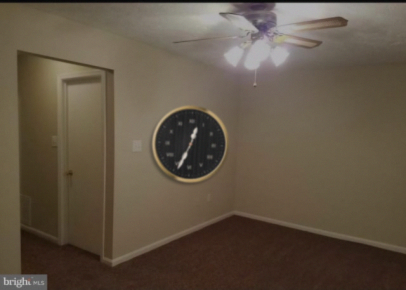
{"hour": 12, "minute": 34}
